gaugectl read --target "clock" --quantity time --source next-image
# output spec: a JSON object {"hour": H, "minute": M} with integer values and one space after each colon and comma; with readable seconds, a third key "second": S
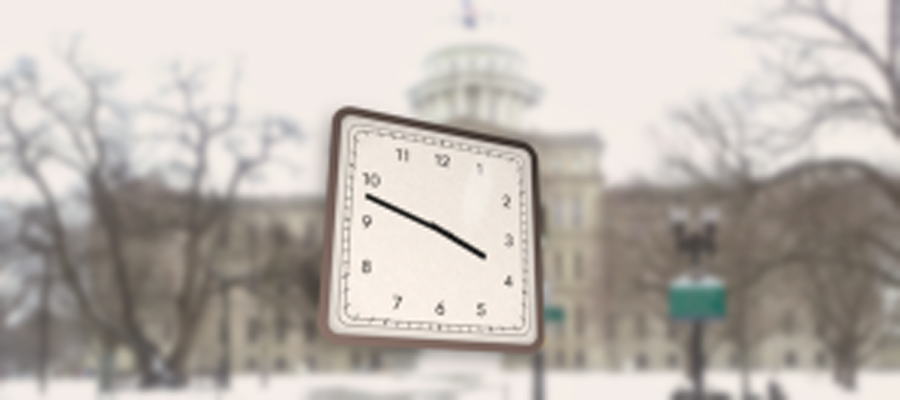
{"hour": 3, "minute": 48}
